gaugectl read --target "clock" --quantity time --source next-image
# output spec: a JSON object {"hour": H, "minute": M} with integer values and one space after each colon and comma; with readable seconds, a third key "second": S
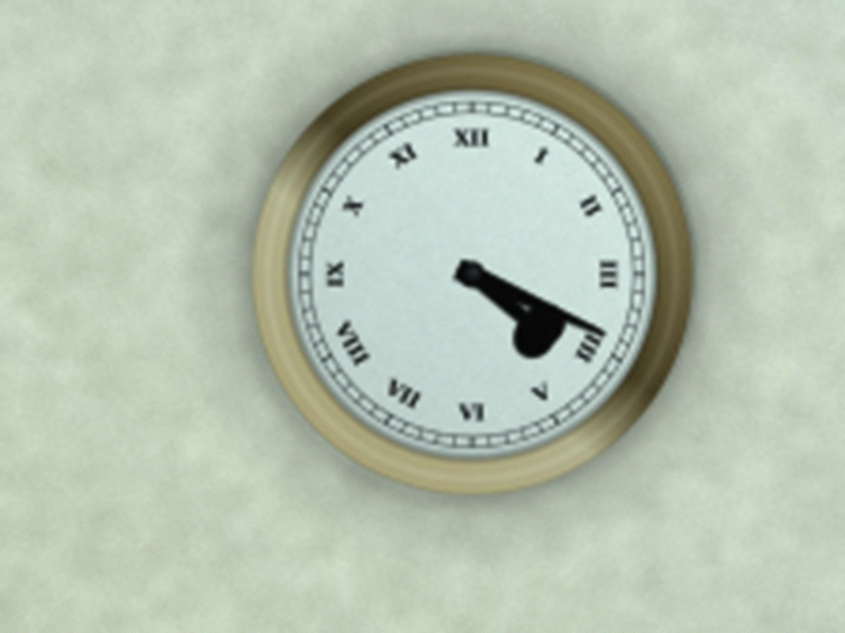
{"hour": 4, "minute": 19}
